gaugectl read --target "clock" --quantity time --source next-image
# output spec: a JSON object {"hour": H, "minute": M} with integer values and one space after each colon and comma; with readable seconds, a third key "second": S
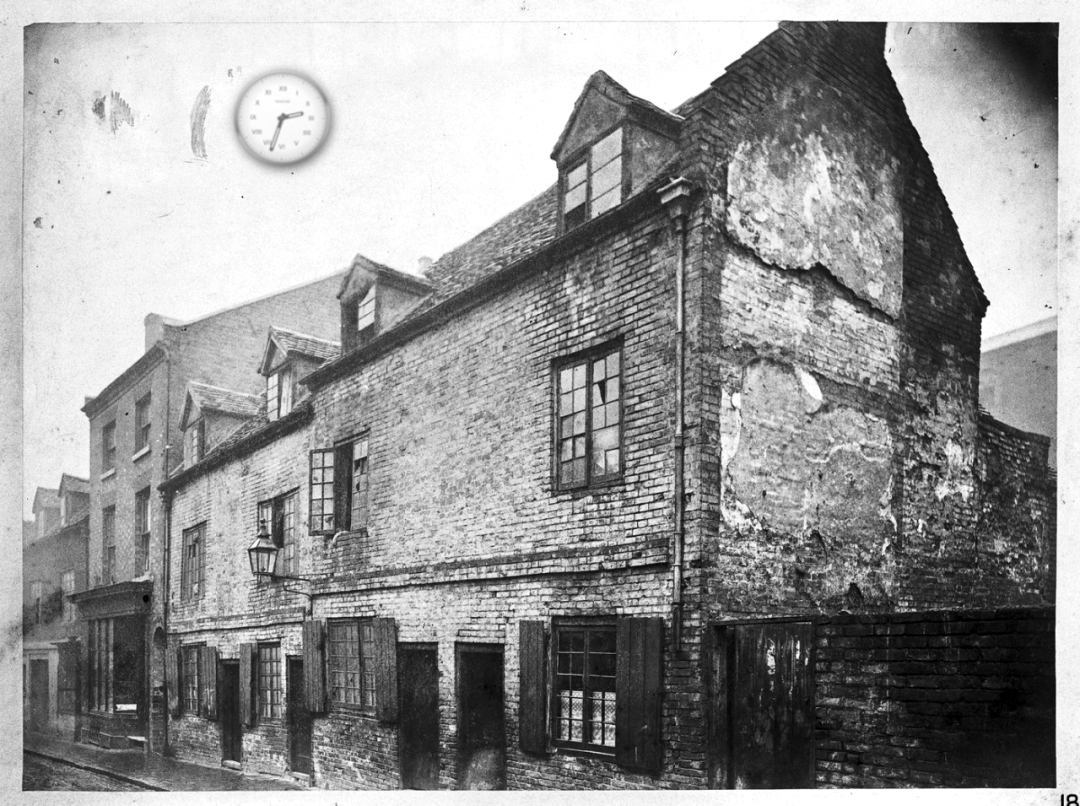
{"hour": 2, "minute": 33}
